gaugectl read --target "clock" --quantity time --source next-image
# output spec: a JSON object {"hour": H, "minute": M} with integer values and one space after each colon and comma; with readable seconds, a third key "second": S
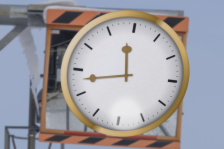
{"hour": 11, "minute": 43}
